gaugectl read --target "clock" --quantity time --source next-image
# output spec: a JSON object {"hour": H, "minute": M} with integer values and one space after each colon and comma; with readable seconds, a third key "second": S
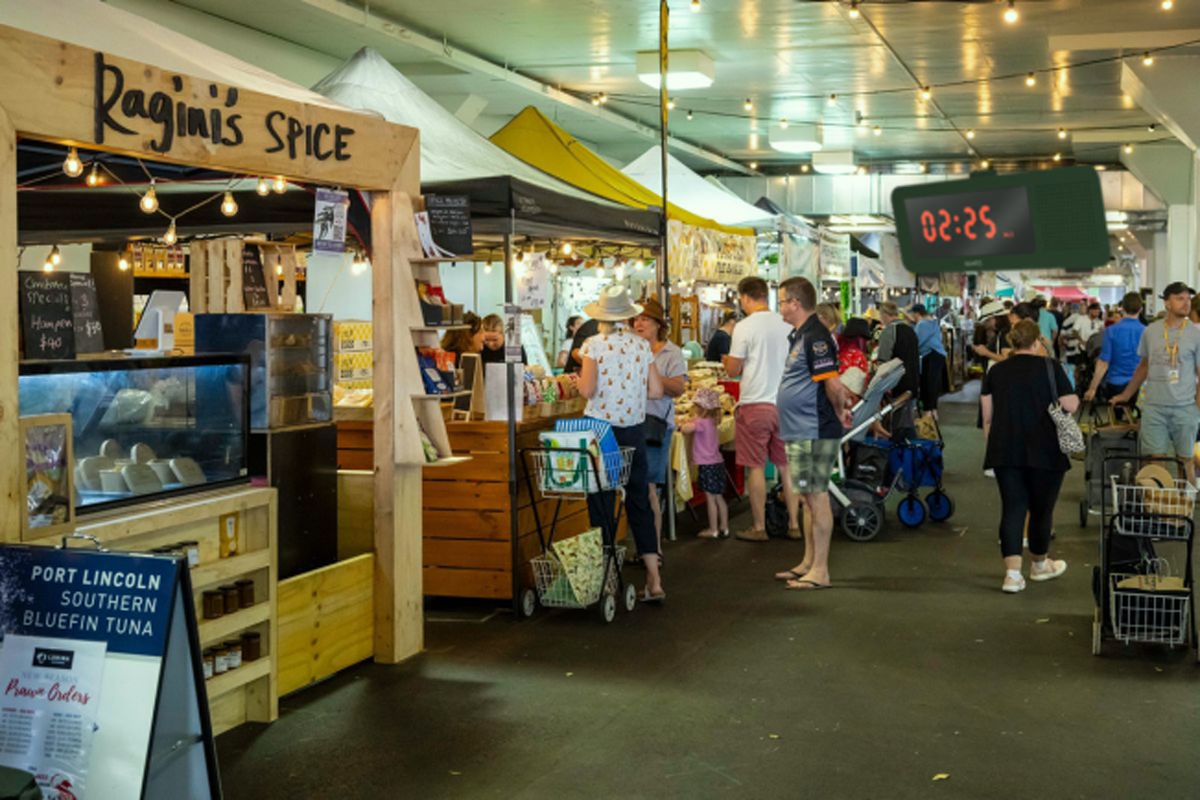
{"hour": 2, "minute": 25}
